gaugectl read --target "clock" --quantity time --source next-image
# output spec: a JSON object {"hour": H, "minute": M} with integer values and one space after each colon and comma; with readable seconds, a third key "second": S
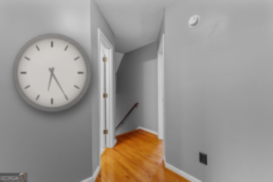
{"hour": 6, "minute": 25}
